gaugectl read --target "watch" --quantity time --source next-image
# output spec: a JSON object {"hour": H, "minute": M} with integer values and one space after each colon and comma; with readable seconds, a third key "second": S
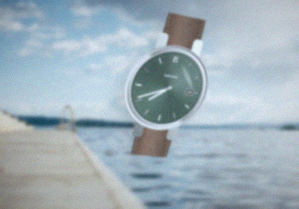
{"hour": 7, "minute": 41}
